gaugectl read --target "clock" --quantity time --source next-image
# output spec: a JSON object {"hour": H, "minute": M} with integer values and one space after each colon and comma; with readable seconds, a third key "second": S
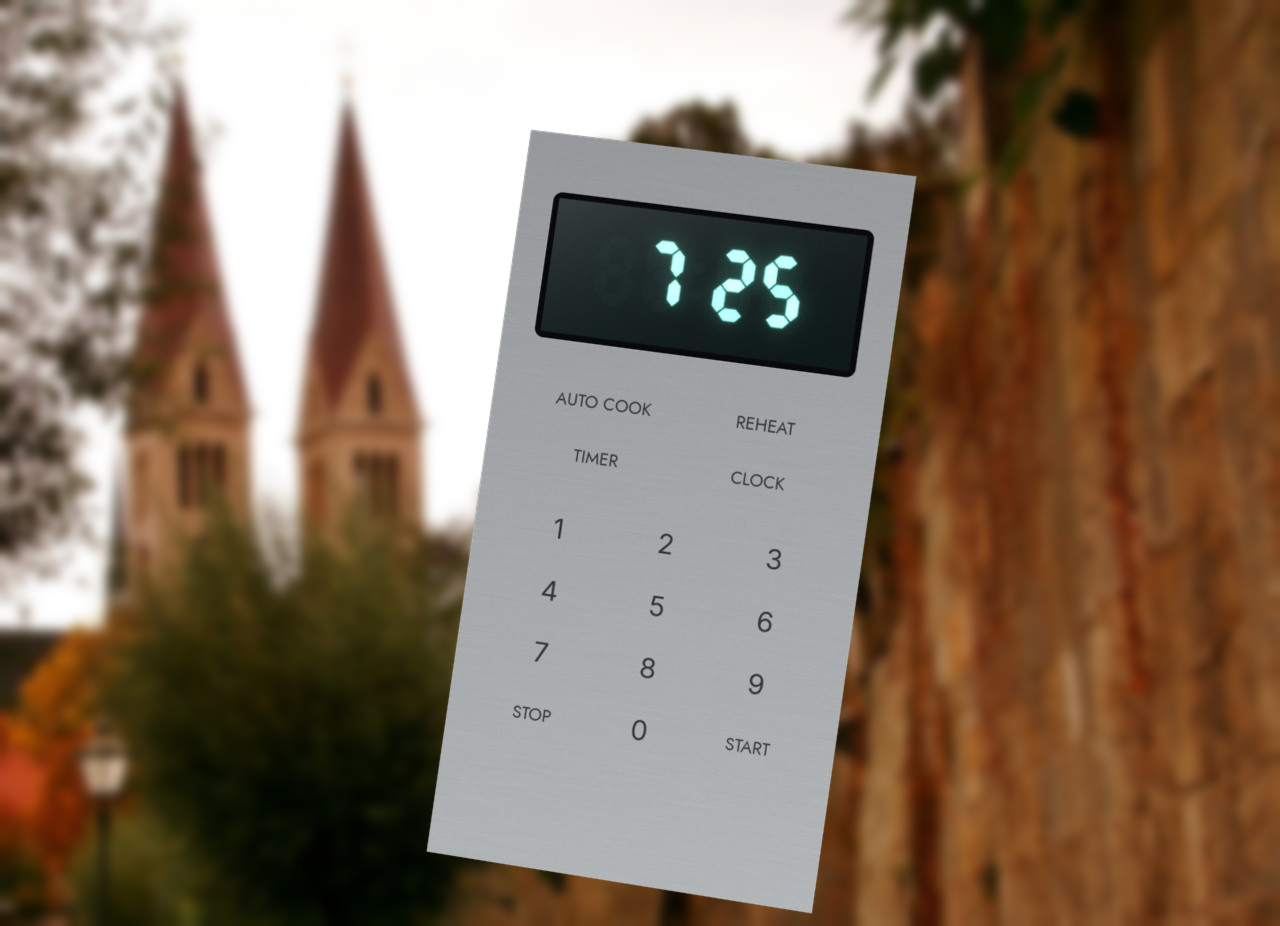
{"hour": 7, "minute": 25}
